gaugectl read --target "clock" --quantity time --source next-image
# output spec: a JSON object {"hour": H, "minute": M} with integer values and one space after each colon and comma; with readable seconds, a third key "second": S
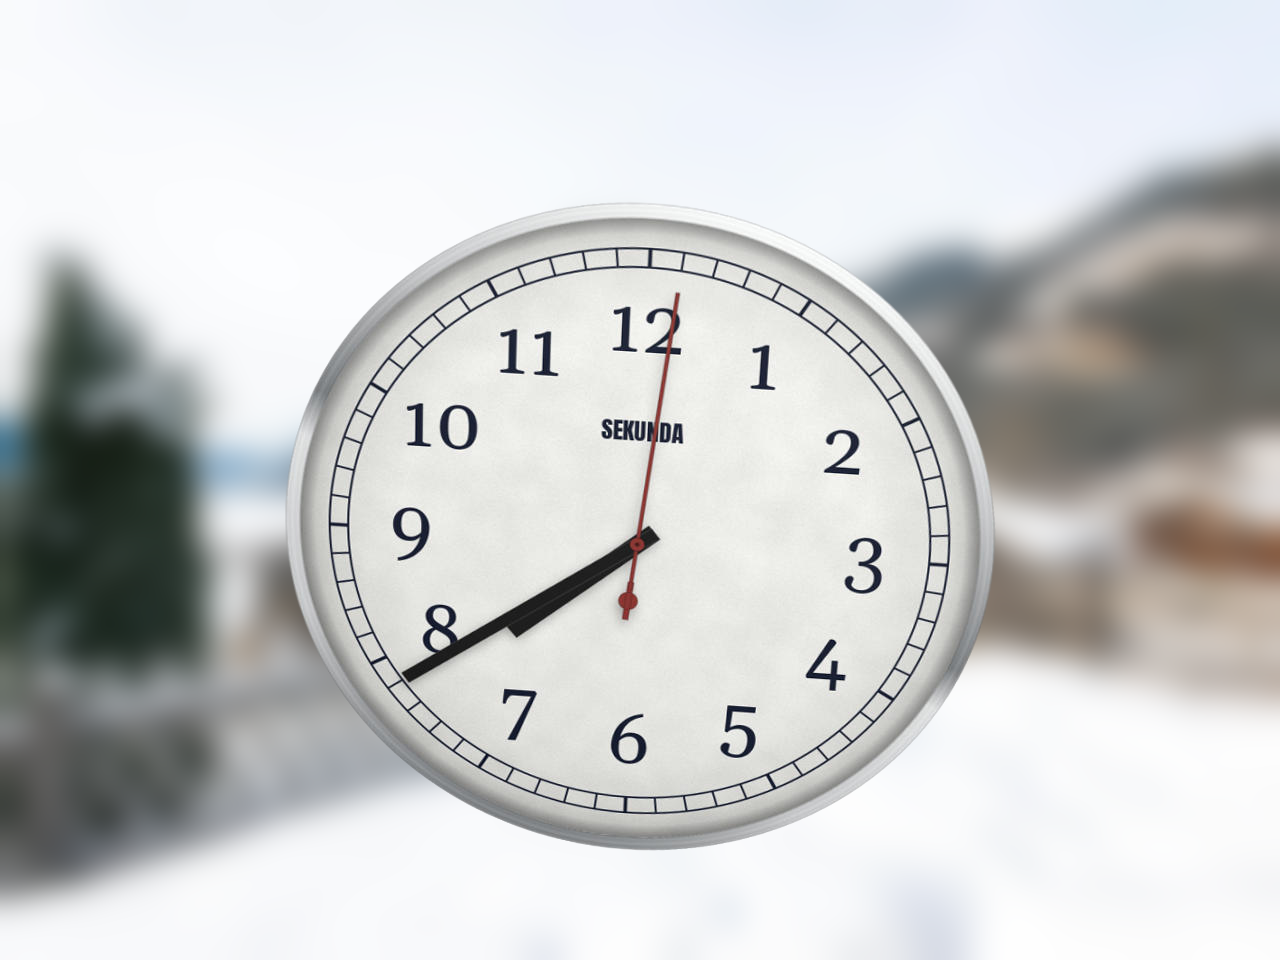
{"hour": 7, "minute": 39, "second": 1}
